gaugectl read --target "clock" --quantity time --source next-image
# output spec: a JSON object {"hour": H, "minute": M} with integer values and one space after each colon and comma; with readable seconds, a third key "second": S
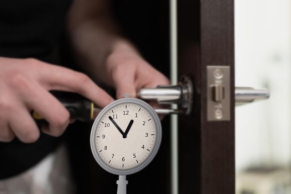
{"hour": 12, "minute": 53}
